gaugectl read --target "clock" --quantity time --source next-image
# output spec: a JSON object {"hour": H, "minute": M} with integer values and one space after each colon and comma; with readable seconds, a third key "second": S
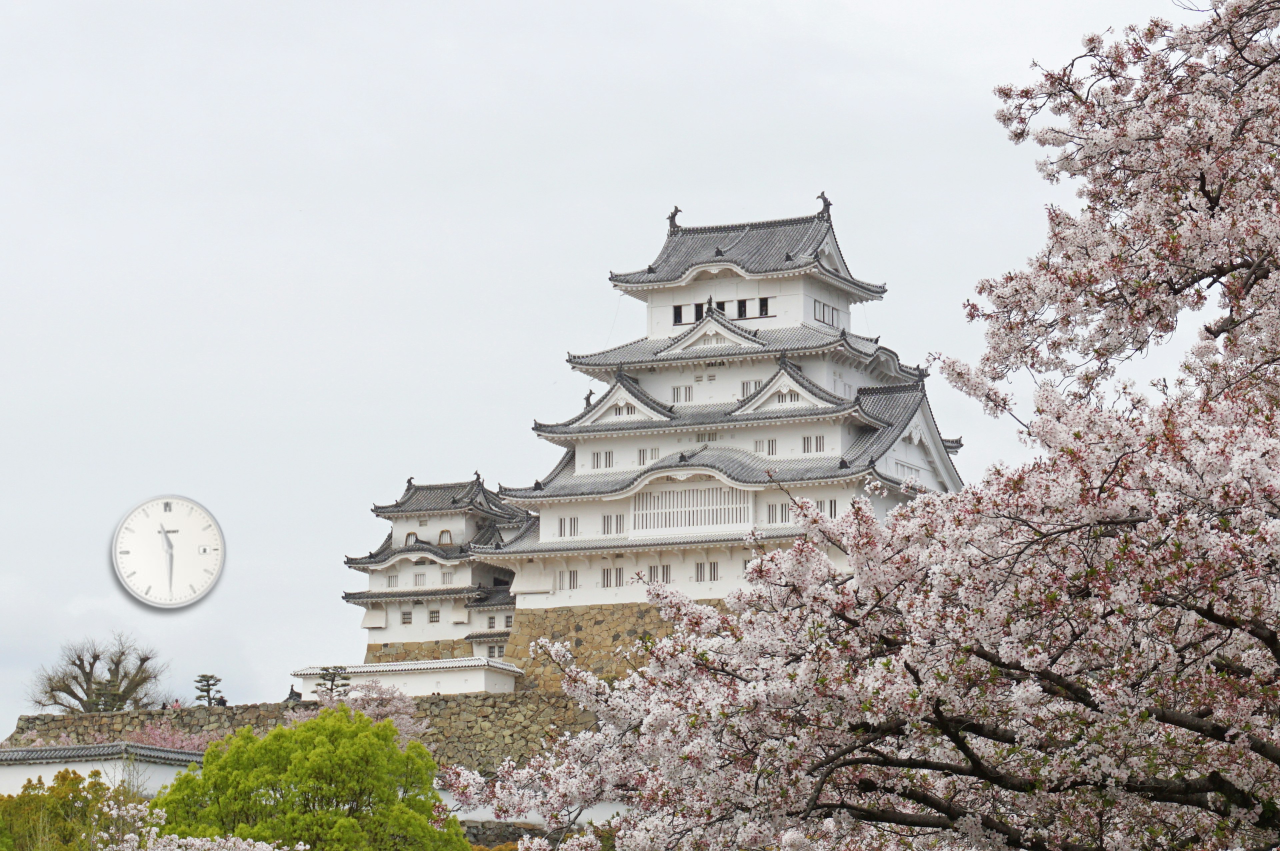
{"hour": 11, "minute": 30}
